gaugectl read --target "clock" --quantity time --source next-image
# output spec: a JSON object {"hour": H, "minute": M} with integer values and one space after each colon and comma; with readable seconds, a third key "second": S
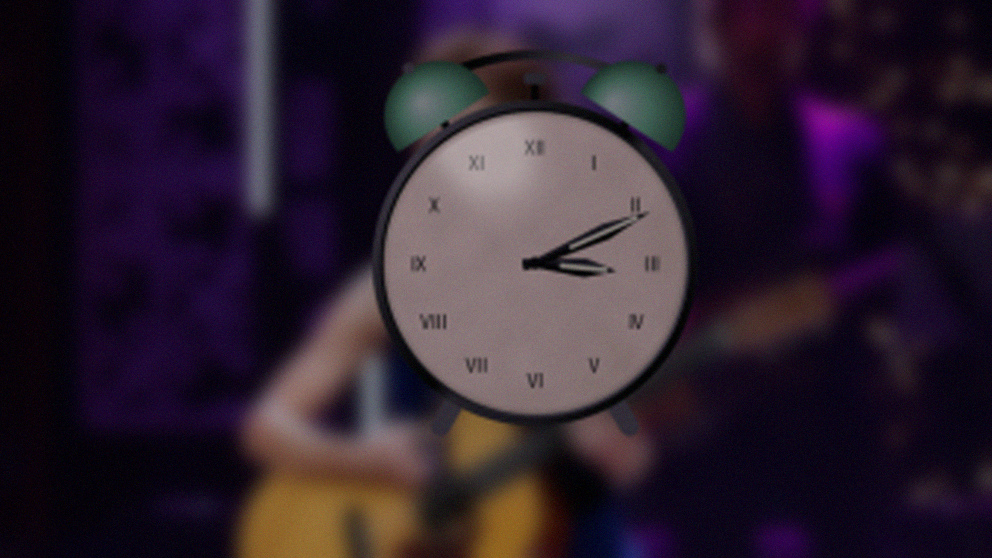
{"hour": 3, "minute": 11}
